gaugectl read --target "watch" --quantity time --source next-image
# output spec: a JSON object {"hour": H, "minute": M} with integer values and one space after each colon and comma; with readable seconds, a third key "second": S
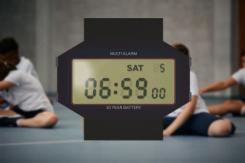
{"hour": 6, "minute": 59, "second": 0}
